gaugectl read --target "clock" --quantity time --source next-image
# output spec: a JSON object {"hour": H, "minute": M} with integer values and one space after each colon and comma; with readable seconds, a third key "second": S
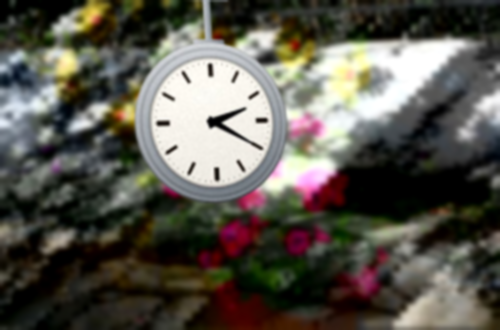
{"hour": 2, "minute": 20}
